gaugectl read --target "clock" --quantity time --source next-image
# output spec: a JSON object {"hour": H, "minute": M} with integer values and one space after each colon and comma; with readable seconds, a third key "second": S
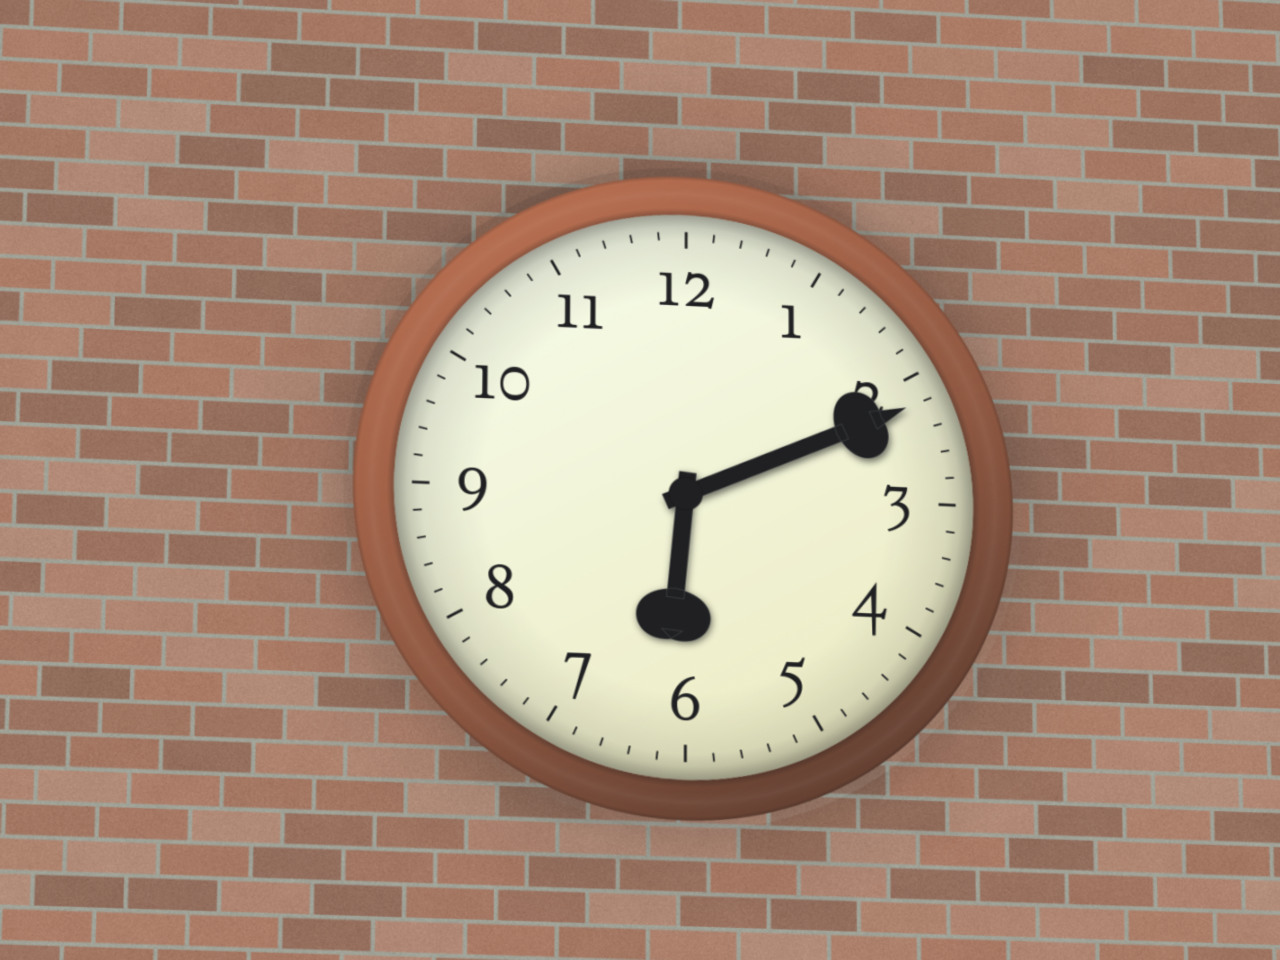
{"hour": 6, "minute": 11}
